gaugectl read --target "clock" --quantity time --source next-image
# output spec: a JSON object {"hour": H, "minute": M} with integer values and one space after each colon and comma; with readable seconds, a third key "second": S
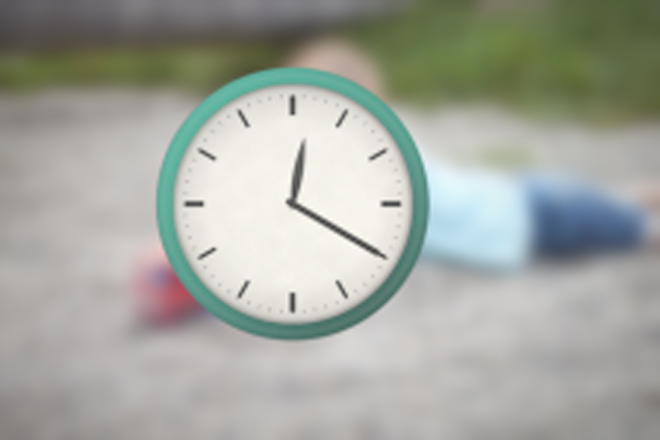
{"hour": 12, "minute": 20}
